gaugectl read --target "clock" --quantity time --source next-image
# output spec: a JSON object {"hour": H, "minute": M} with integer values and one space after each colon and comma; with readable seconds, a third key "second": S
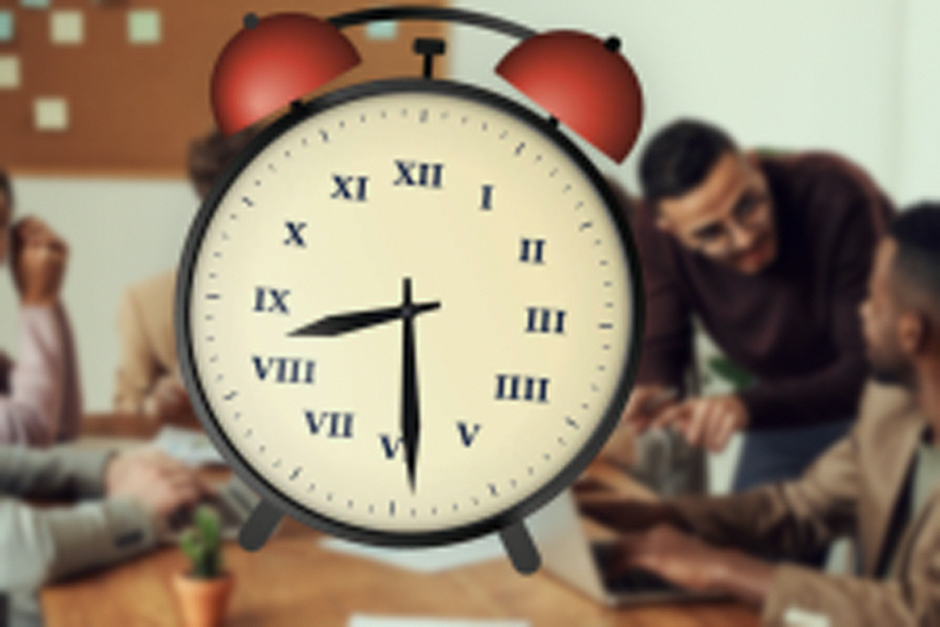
{"hour": 8, "minute": 29}
